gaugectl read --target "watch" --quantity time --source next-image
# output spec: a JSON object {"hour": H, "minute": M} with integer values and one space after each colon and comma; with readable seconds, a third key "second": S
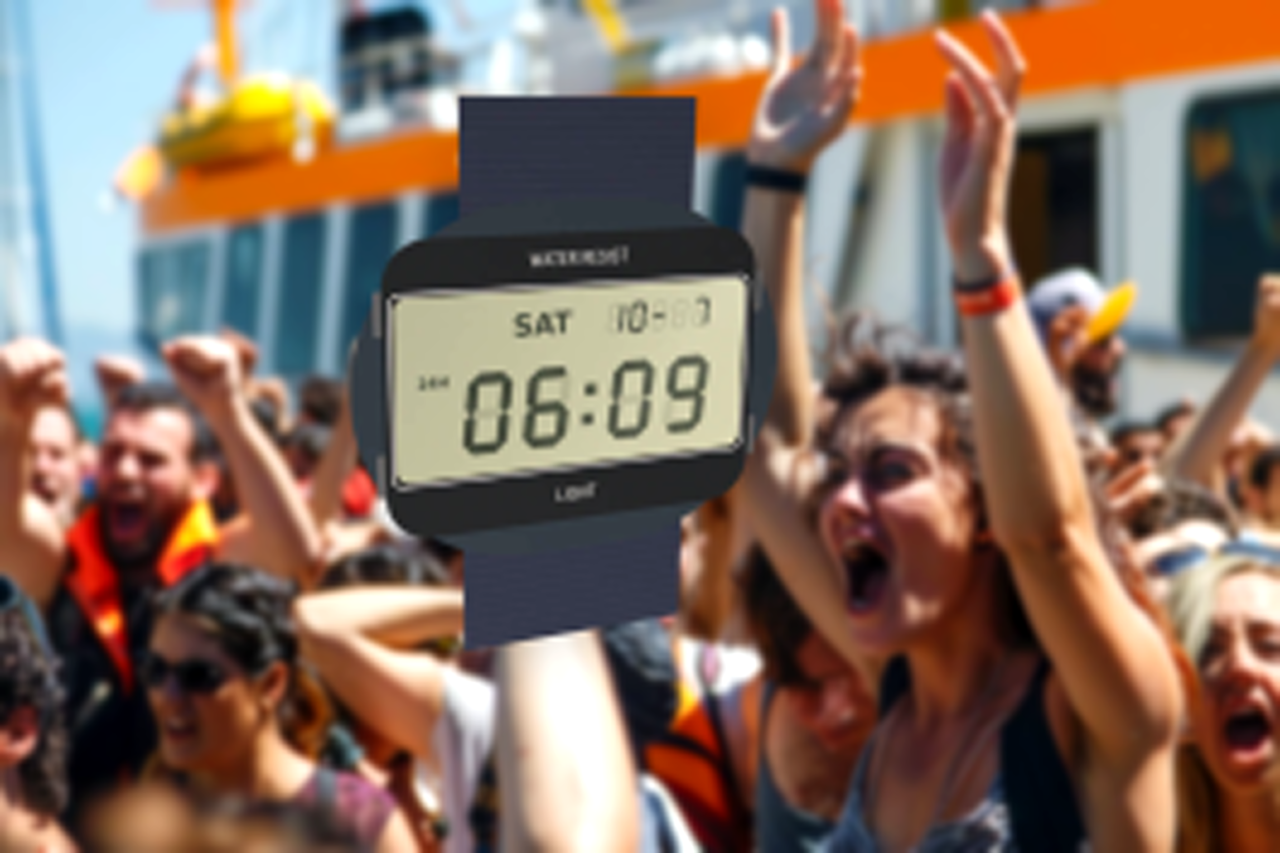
{"hour": 6, "minute": 9}
